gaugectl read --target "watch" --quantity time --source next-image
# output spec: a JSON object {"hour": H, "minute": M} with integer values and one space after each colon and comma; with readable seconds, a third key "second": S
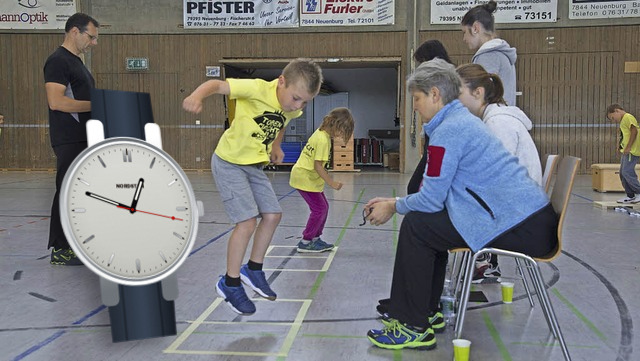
{"hour": 12, "minute": 48, "second": 17}
